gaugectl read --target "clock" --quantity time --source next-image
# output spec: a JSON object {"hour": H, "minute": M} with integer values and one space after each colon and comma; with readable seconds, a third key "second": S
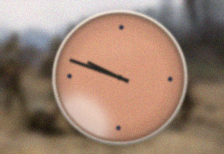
{"hour": 9, "minute": 48}
